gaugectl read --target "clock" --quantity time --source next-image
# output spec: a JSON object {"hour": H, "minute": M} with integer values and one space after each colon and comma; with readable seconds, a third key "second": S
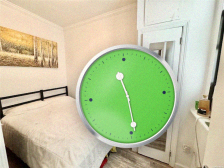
{"hour": 11, "minute": 29}
